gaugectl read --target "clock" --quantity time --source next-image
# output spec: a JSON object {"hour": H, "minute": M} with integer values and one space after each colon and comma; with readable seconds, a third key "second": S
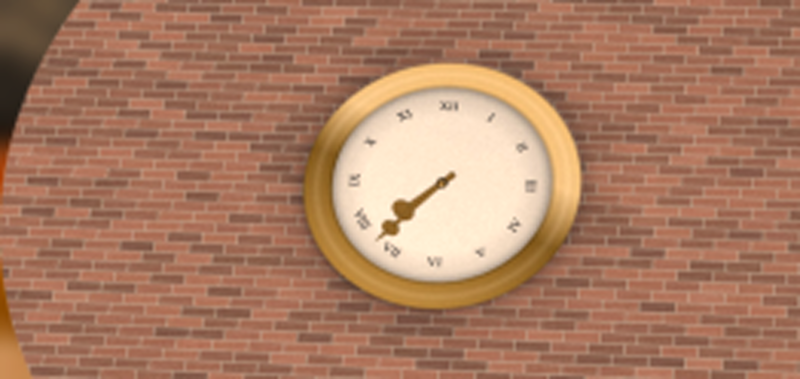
{"hour": 7, "minute": 37}
